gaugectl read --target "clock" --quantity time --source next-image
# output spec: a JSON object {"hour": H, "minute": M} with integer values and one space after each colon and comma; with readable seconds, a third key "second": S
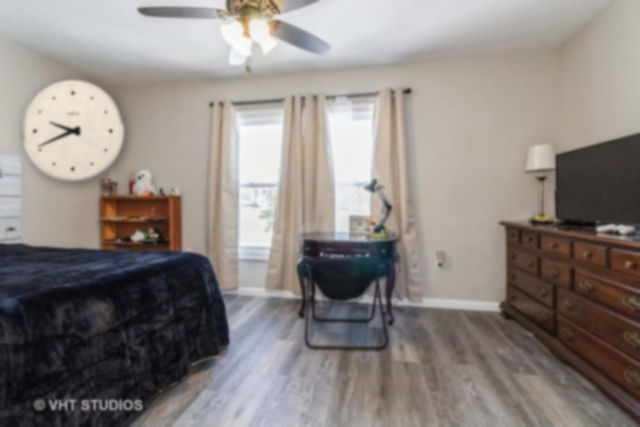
{"hour": 9, "minute": 41}
